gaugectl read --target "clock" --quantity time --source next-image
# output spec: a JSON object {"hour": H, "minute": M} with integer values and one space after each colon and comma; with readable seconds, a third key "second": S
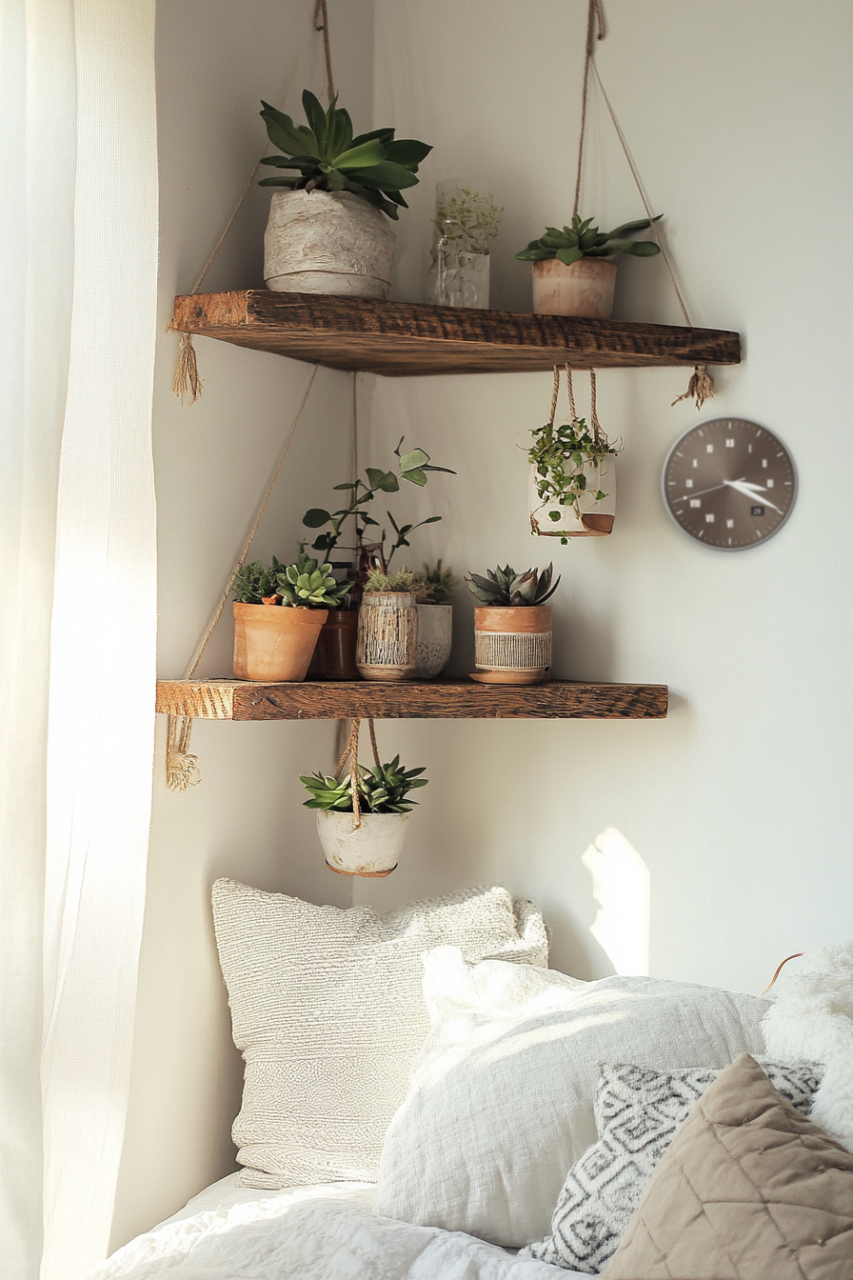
{"hour": 3, "minute": 19, "second": 42}
